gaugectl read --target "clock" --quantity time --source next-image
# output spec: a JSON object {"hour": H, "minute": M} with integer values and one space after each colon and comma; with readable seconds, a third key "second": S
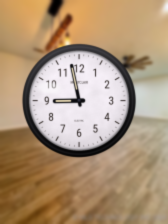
{"hour": 8, "minute": 58}
